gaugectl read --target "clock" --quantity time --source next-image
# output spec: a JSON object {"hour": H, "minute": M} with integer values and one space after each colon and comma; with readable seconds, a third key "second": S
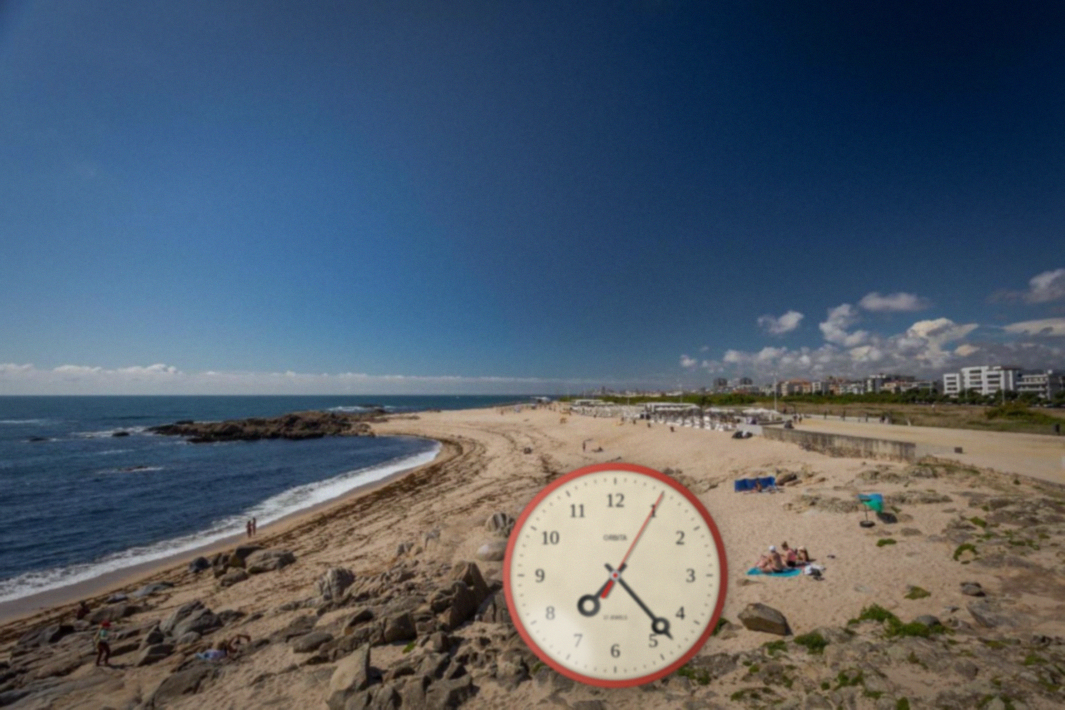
{"hour": 7, "minute": 23, "second": 5}
